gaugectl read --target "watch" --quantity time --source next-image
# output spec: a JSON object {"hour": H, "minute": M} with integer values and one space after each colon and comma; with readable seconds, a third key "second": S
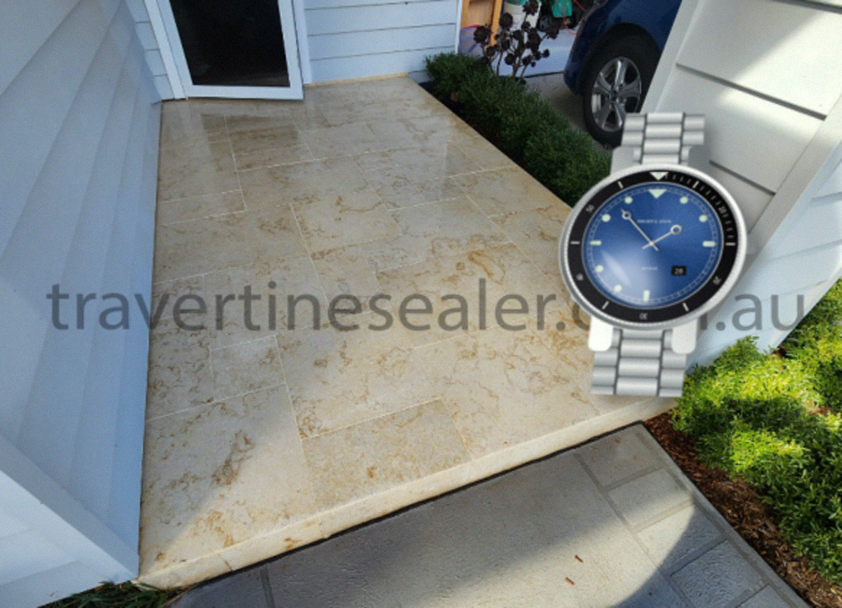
{"hour": 1, "minute": 53}
